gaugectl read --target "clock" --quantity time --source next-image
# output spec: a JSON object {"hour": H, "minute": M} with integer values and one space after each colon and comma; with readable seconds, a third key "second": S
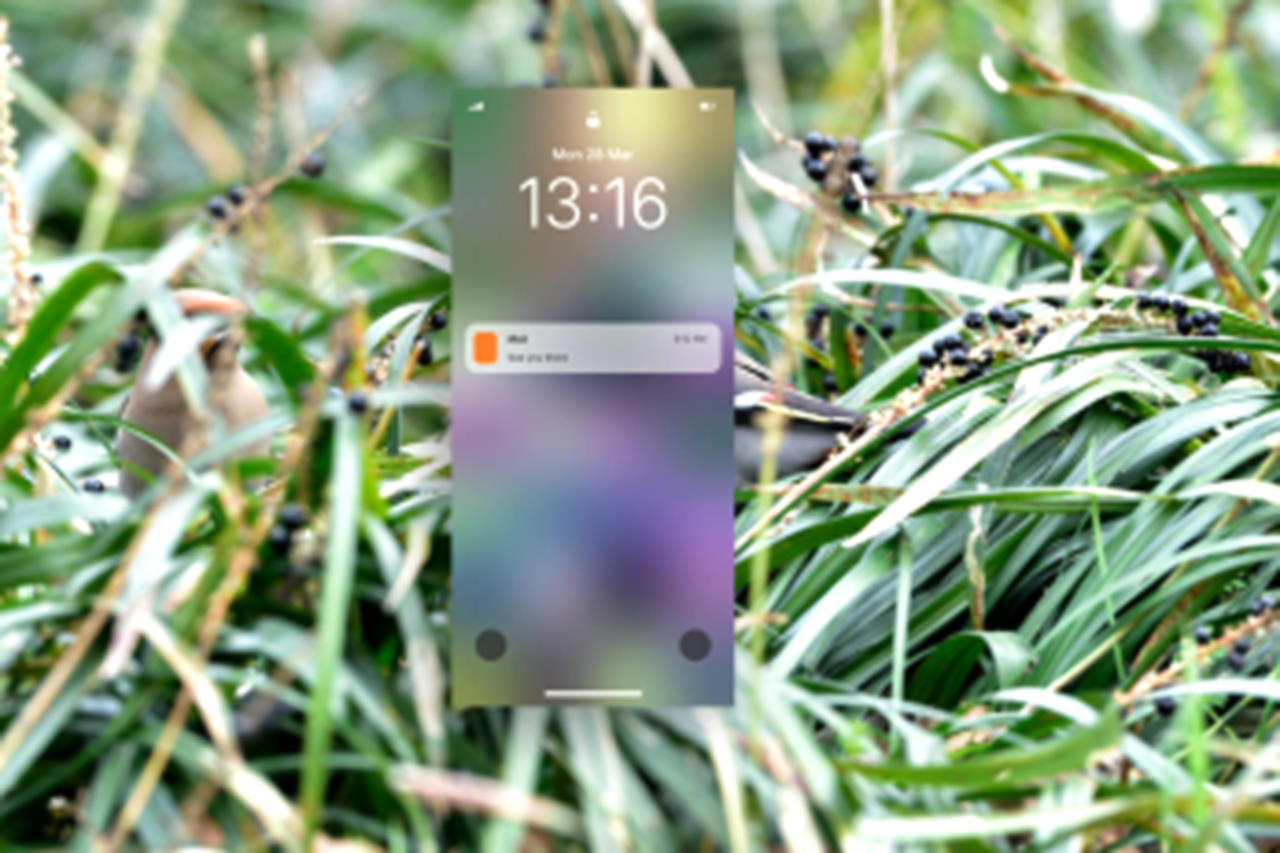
{"hour": 13, "minute": 16}
